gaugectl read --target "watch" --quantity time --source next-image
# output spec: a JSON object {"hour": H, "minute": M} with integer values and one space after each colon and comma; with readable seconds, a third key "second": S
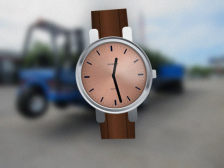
{"hour": 12, "minute": 28}
